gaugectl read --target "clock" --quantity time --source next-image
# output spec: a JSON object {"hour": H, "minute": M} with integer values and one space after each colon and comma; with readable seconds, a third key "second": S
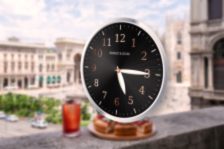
{"hour": 5, "minute": 15}
